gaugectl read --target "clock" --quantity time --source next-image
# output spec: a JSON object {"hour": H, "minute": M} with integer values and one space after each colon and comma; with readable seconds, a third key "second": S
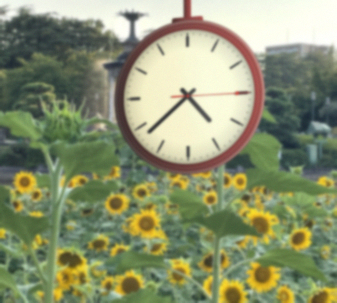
{"hour": 4, "minute": 38, "second": 15}
